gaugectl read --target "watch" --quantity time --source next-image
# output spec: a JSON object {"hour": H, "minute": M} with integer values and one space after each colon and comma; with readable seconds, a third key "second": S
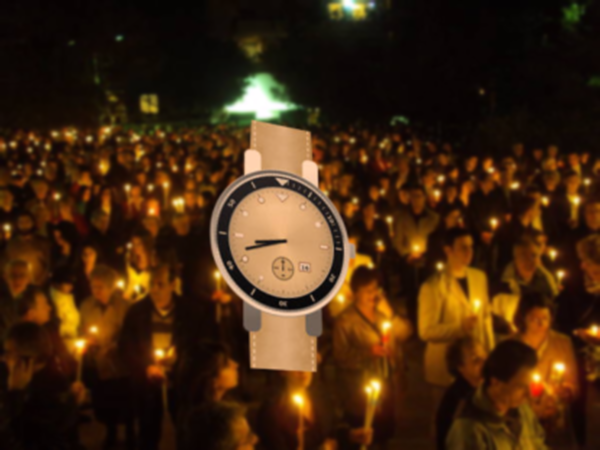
{"hour": 8, "minute": 42}
